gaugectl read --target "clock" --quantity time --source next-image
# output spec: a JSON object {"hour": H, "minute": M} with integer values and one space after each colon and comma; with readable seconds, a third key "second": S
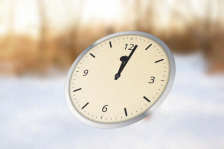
{"hour": 12, "minute": 2}
